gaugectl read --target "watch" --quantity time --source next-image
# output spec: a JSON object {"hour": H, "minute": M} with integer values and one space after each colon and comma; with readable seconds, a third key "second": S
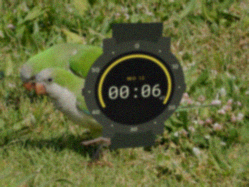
{"hour": 0, "minute": 6}
